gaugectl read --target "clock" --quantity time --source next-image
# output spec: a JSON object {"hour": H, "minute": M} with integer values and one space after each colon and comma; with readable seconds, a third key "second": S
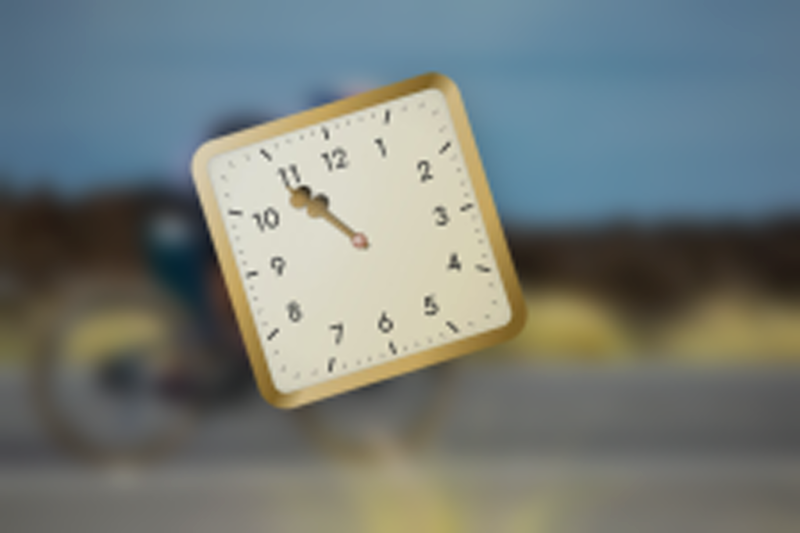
{"hour": 10, "minute": 54}
